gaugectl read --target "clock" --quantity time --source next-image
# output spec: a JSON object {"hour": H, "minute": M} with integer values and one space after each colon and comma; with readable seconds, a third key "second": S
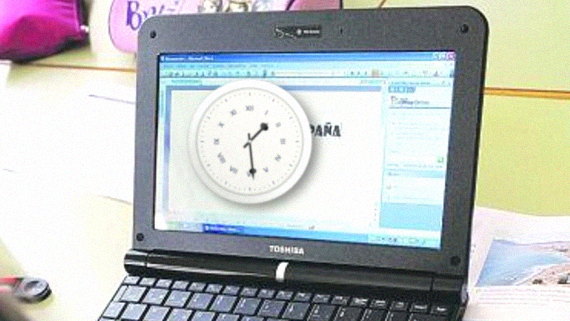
{"hour": 1, "minute": 29}
